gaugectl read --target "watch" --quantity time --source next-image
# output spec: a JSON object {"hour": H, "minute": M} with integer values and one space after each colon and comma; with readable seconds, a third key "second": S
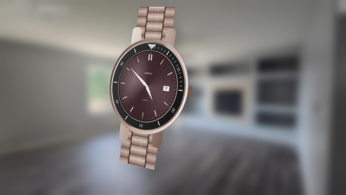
{"hour": 4, "minute": 51}
